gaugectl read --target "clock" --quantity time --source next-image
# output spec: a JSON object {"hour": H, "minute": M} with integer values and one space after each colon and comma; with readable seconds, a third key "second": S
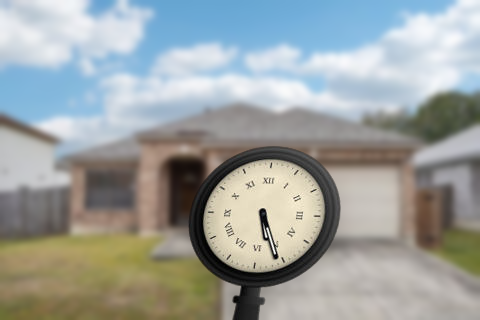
{"hour": 5, "minute": 26}
